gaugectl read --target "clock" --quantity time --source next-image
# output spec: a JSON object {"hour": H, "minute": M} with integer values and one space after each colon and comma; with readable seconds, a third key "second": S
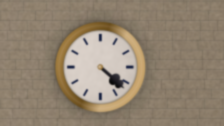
{"hour": 4, "minute": 22}
